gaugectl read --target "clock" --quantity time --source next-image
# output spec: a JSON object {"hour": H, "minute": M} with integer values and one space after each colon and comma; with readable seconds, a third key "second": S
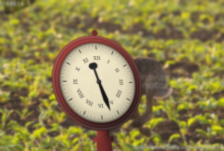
{"hour": 11, "minute": 27}
